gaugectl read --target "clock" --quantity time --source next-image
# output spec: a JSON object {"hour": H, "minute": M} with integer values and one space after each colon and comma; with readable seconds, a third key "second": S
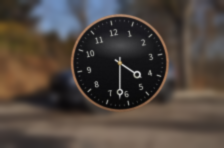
{"hour": 4, "minute": 32}
